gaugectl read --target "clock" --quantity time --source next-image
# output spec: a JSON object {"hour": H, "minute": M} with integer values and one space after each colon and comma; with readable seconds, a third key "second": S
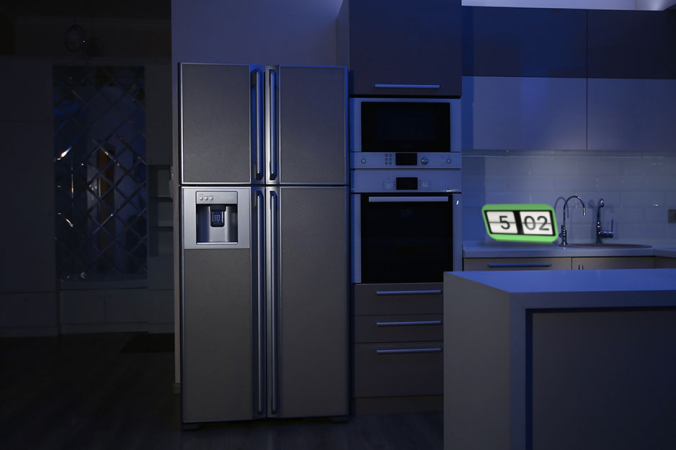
{"hour": 5, "minute": 2}
